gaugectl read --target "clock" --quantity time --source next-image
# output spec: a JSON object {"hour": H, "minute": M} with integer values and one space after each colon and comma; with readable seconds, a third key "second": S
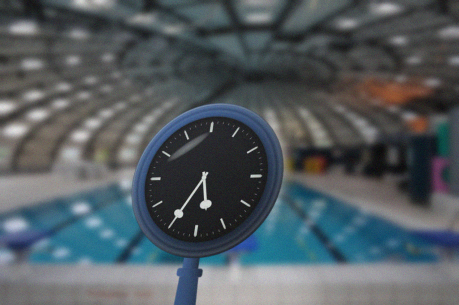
{"hour": 5, "minute": 35}
